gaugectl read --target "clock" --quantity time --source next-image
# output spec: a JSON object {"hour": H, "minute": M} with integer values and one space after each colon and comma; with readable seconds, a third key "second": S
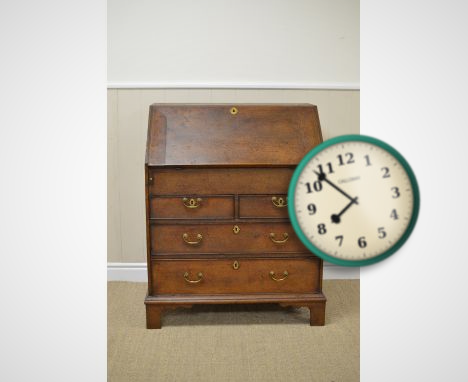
{"hour": 7, "minute": 53}
